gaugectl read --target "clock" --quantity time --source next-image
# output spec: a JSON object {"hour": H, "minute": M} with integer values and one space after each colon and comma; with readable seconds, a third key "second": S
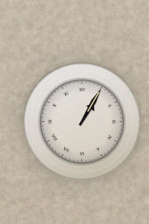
{"hour": 1, "minute": 5}
